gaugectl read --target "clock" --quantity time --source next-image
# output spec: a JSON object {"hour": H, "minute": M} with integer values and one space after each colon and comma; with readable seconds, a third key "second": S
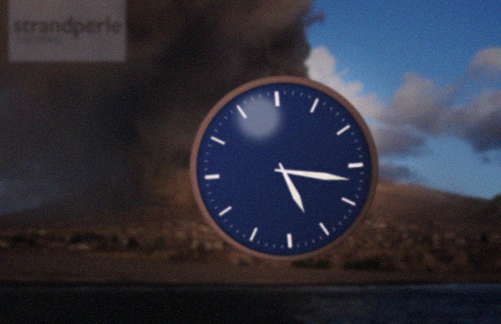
{"hour": 5, "minute": 17}
